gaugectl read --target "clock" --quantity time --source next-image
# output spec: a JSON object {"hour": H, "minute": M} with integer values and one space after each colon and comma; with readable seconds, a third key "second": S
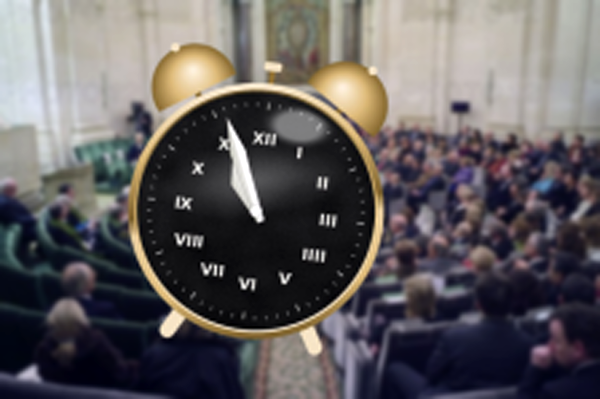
{"hour": 10, "minute": 56}
